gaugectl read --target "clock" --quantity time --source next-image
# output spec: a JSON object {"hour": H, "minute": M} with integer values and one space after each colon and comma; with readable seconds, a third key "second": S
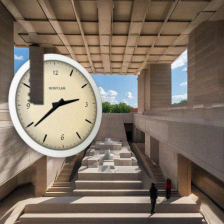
{"hour": 2, "minute": 39}
